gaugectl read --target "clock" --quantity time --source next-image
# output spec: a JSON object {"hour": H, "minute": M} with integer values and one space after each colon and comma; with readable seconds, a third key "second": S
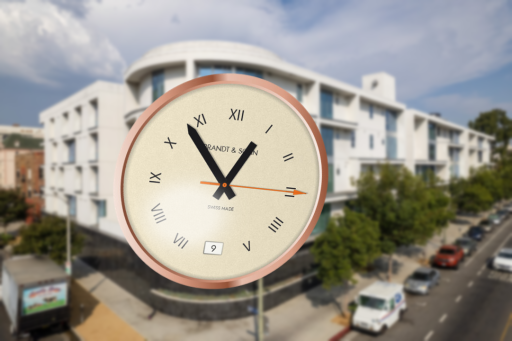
{"hour": 12, "minute": 53, "second": 15}
